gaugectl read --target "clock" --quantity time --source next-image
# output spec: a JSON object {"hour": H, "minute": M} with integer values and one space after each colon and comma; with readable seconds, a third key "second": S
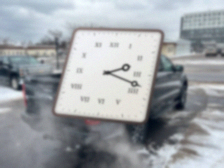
{"hour": 2, "minute": 18}
